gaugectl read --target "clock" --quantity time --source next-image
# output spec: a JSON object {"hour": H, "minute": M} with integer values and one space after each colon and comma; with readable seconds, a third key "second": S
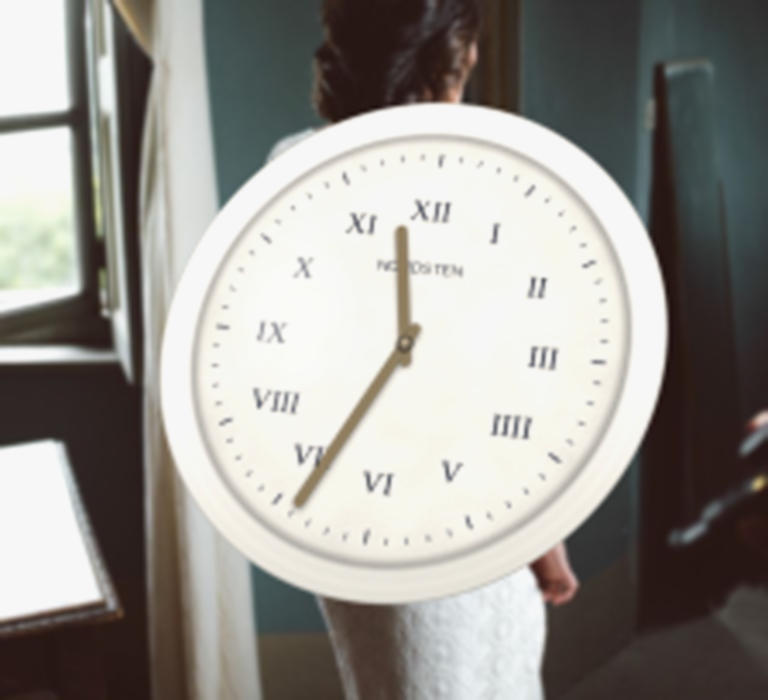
{"hour": 11, "minute": 34}
